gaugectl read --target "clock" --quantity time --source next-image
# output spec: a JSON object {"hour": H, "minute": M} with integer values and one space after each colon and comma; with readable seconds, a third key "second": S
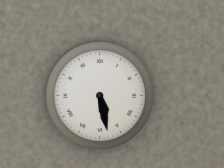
{"hour": 5, "minute": 28}
